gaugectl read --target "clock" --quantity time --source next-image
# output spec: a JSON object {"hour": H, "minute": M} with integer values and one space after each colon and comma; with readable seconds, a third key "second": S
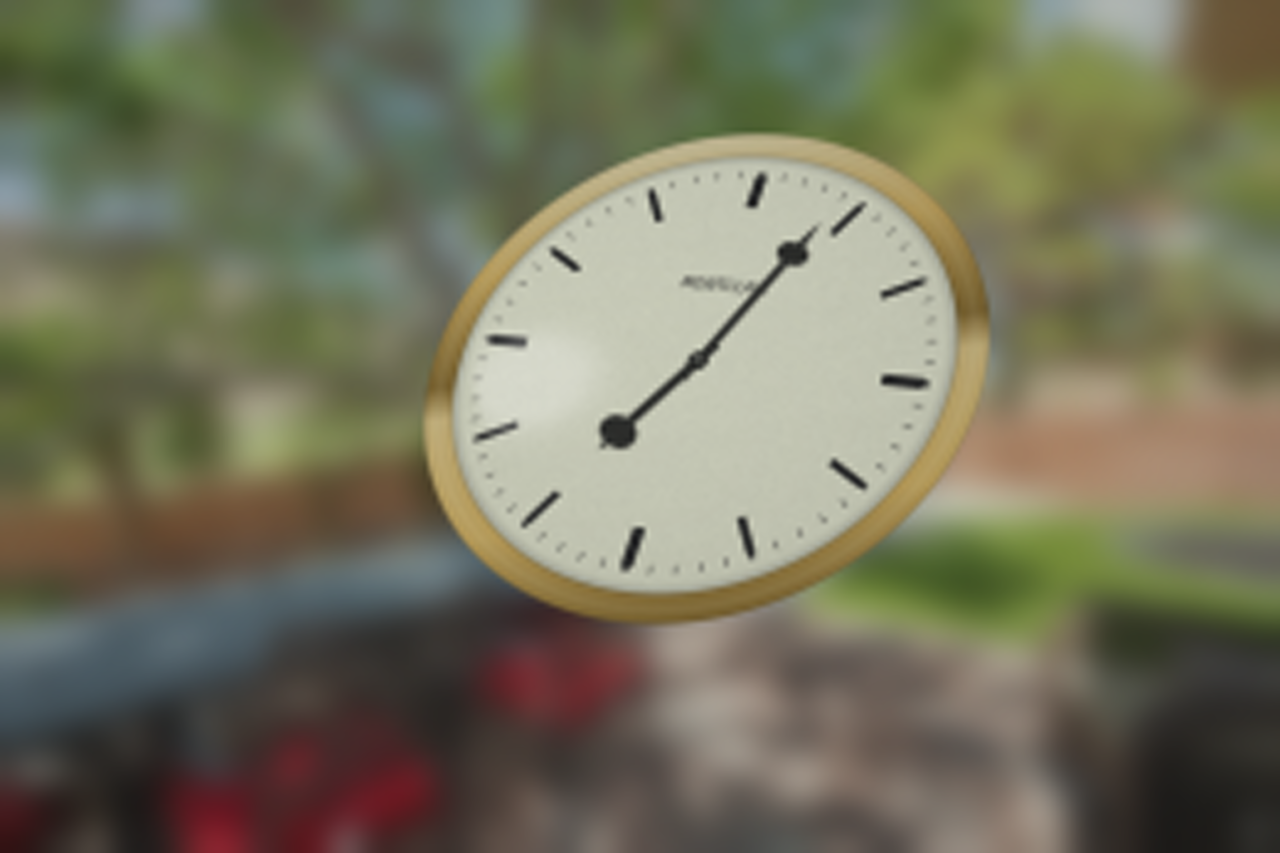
{"hour": 7, "minute": 4}
